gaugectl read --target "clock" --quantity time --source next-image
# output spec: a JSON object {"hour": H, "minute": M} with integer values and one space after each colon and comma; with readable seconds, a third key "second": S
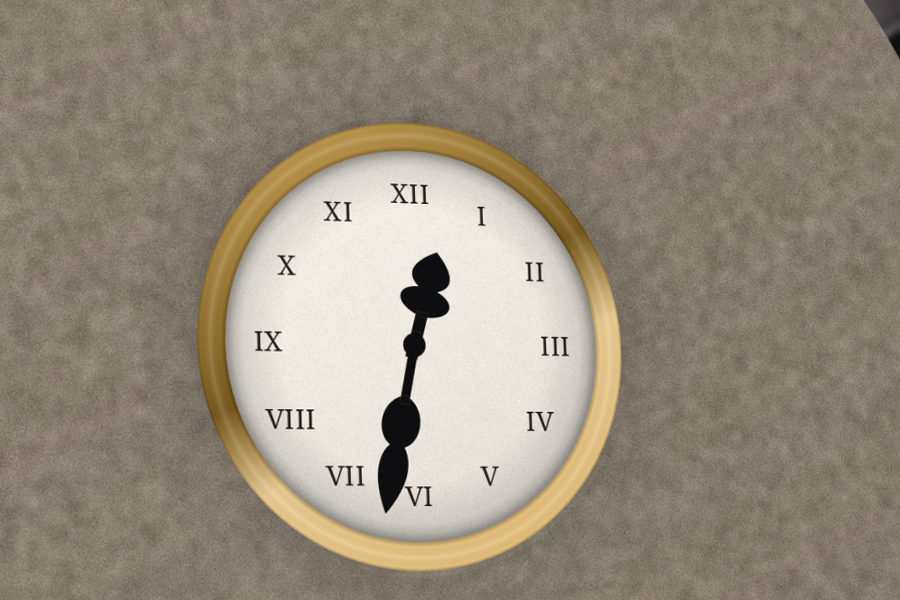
{"hour": 12, "minute": 32}
